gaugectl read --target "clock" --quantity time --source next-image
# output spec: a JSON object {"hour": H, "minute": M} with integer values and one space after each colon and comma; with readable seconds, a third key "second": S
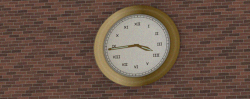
{"hour": 3, "minute": 44}
